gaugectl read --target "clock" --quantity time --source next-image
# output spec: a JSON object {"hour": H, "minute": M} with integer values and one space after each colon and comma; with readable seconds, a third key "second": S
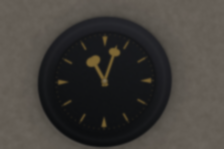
{"hour": 11, "minute": 3}
